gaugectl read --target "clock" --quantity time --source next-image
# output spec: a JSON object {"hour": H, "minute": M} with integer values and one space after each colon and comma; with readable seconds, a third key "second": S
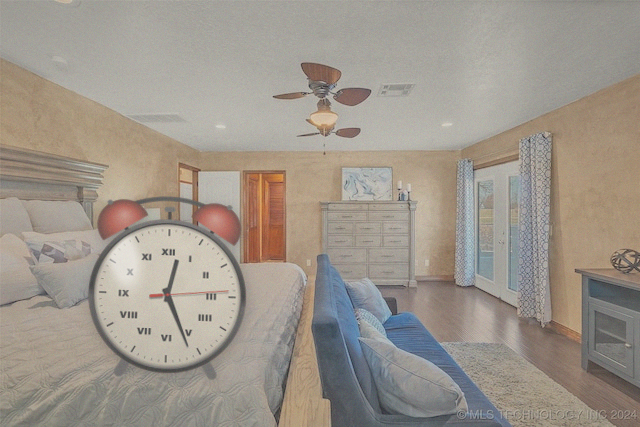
{"hour": 12, "minute": 26, "second": 14}
